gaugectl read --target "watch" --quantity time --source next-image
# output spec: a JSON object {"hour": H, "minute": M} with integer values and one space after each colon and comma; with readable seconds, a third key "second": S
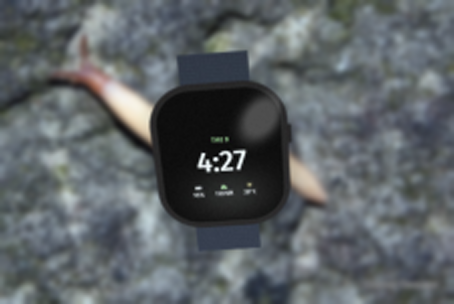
{"hour": 4, "minute": 27}
